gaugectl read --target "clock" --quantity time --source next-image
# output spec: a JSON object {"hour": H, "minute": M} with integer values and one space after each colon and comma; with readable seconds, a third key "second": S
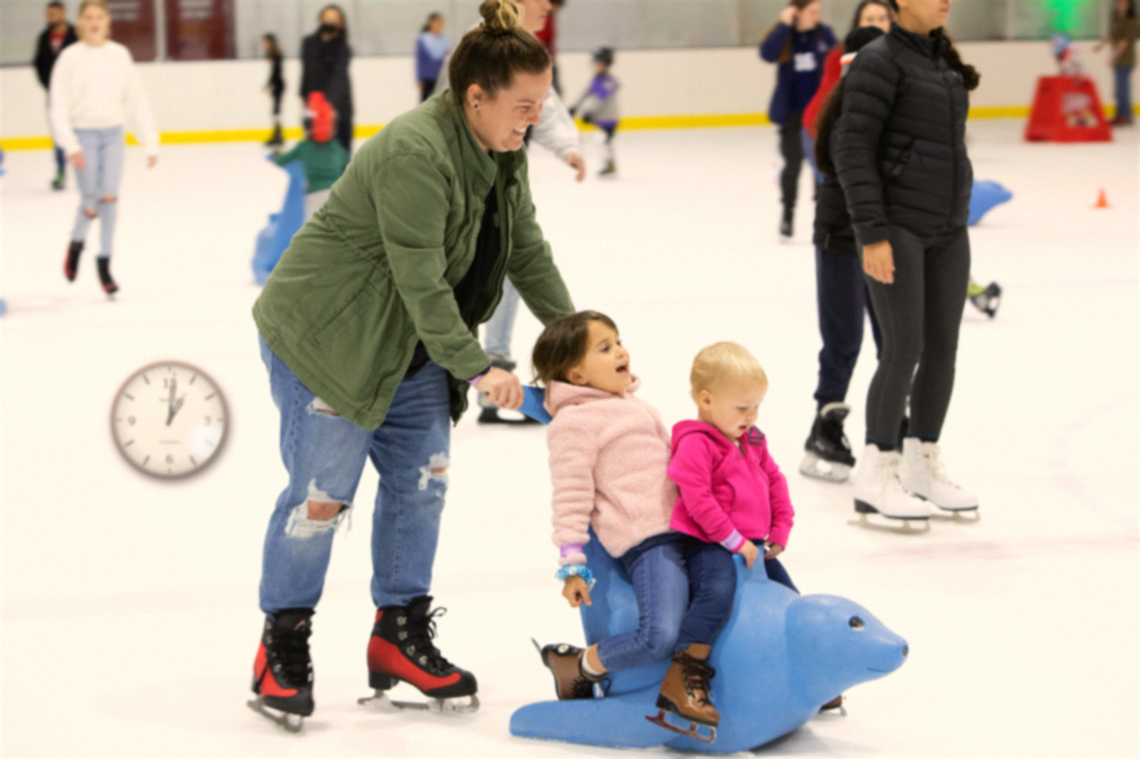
{"hour": 1, "minute": 1}
